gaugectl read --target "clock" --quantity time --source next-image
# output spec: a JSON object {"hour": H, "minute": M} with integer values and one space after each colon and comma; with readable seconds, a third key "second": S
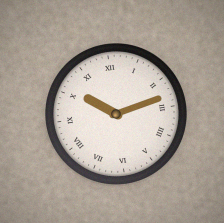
{"hour": 10, "minute": 13}
